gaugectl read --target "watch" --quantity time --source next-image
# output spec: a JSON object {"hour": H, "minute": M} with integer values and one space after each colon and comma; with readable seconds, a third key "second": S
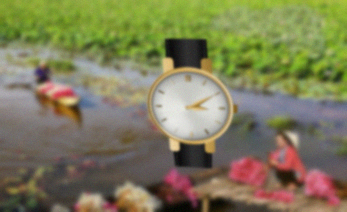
{"hour": 3, "minute": 10}
